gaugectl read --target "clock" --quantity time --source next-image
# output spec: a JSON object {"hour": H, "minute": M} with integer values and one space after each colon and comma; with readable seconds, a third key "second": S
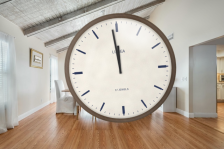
{"hour": 11, "minute": 59}
